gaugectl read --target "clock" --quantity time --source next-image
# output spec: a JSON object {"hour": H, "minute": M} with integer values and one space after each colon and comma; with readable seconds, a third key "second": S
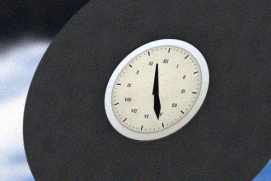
{"hour": 11, "minute": 26}
